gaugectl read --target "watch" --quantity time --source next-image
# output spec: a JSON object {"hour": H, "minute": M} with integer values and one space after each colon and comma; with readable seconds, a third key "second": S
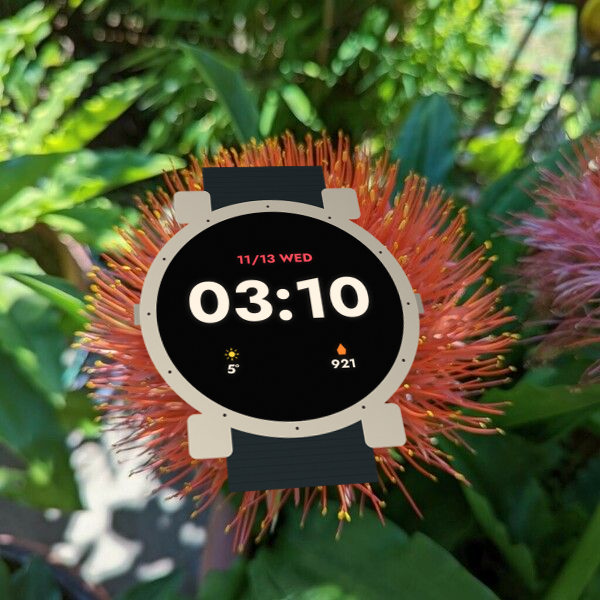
{"hour": 3, "minute": 10}
